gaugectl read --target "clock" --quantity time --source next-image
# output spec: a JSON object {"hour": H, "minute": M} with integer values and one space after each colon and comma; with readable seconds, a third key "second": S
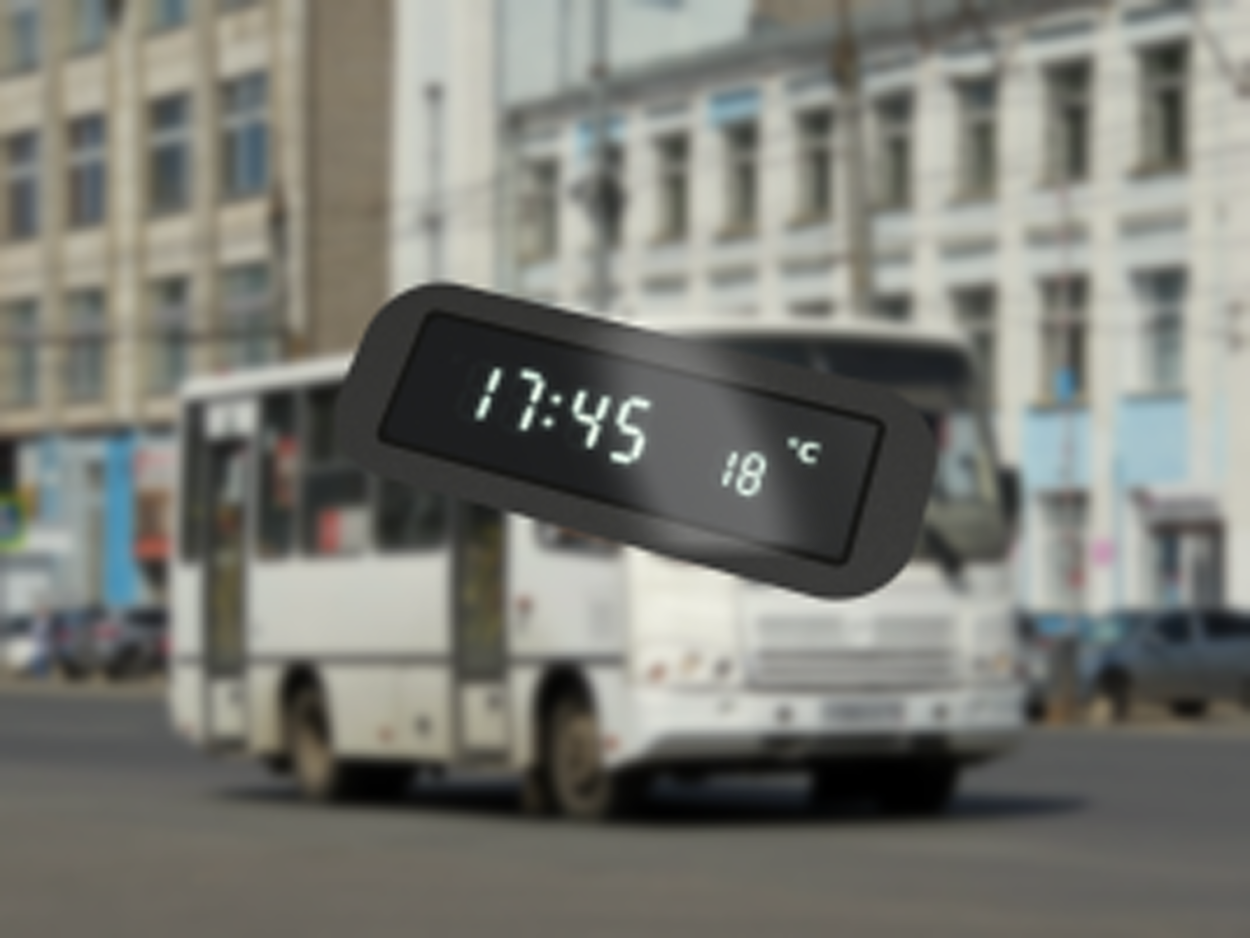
{"hour": 17, "minute": 45}
